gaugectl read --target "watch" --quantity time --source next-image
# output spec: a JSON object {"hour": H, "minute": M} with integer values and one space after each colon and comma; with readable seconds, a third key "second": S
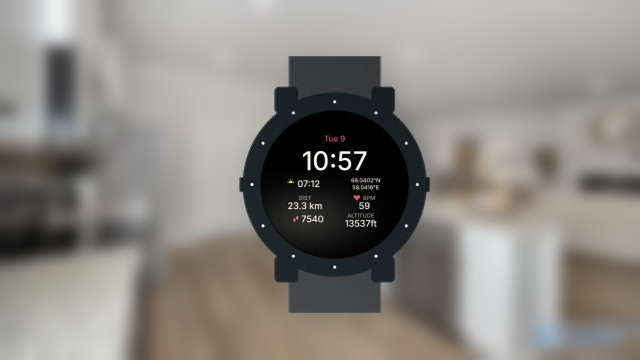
{"hour": 10, "minute": 57}
